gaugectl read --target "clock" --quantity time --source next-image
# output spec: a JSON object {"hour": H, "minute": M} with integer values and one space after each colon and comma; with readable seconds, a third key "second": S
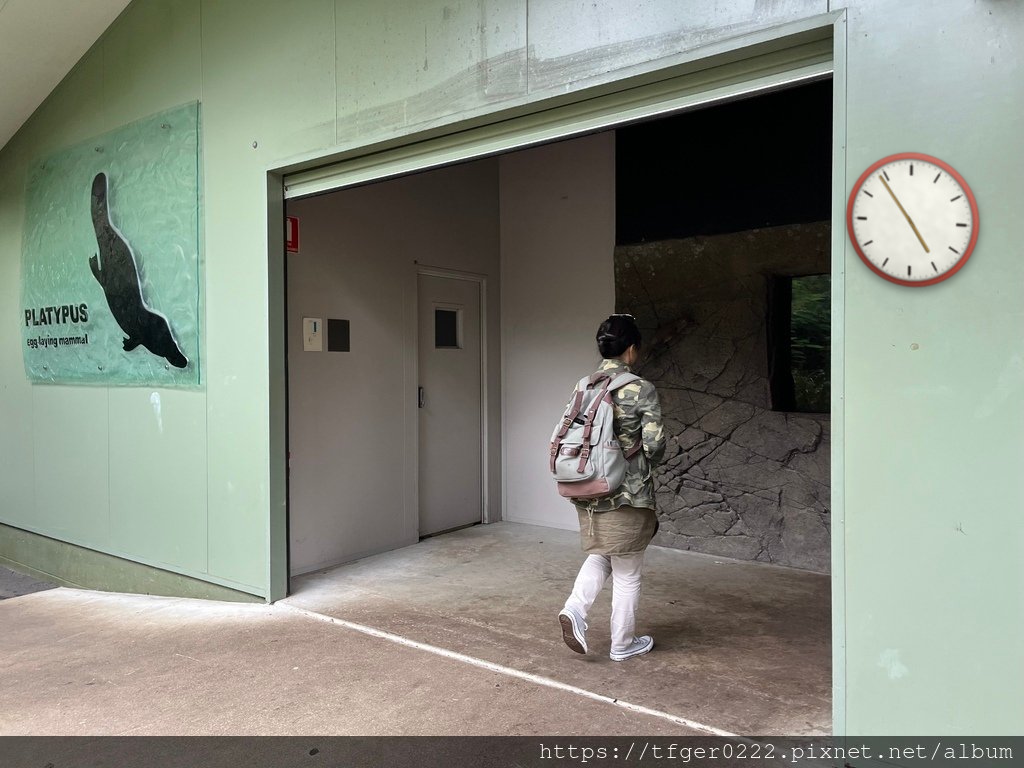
{"hour": 4, "minute": 54}
